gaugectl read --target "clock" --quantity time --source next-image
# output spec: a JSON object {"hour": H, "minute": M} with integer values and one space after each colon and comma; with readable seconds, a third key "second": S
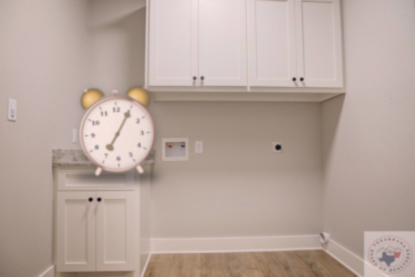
{"hour": 7, "minute": 5}
